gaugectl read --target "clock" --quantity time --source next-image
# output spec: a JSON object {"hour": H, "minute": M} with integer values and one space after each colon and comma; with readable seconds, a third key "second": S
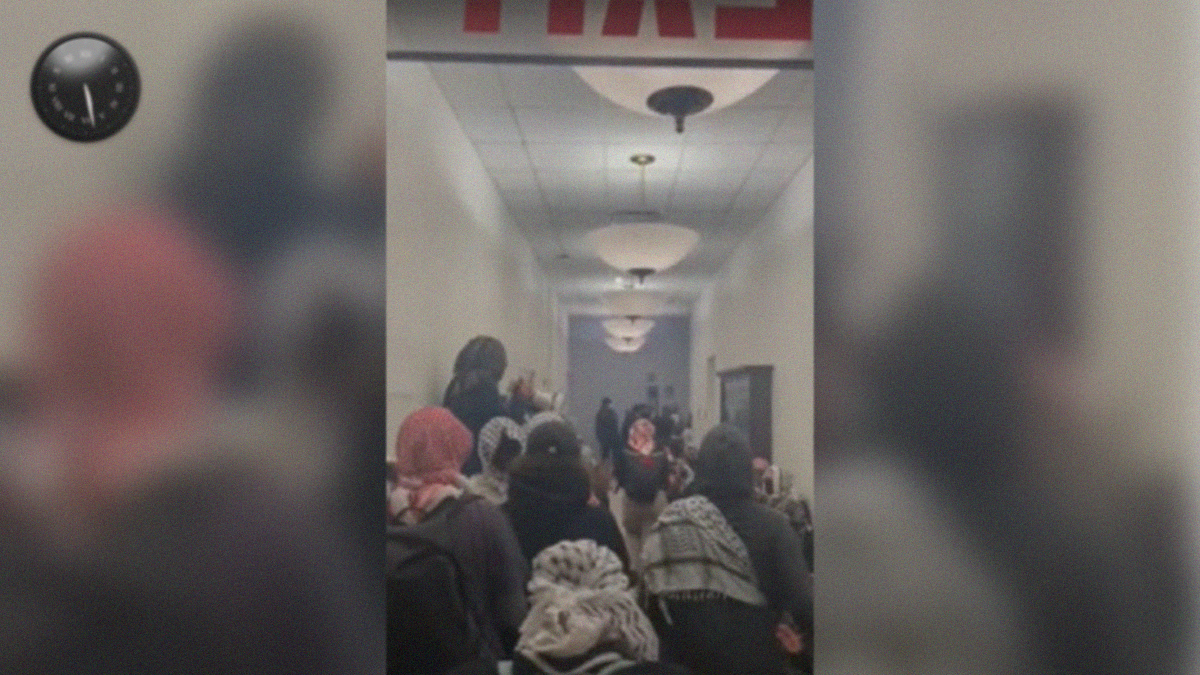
{"hour": 5, "minute": 28}
